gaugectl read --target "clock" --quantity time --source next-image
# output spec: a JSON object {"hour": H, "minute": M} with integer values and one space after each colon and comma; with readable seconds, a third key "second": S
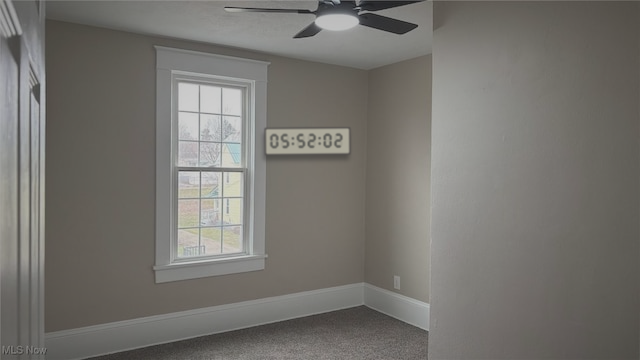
{"hour": 5, "minute": 52, "second": 2}
